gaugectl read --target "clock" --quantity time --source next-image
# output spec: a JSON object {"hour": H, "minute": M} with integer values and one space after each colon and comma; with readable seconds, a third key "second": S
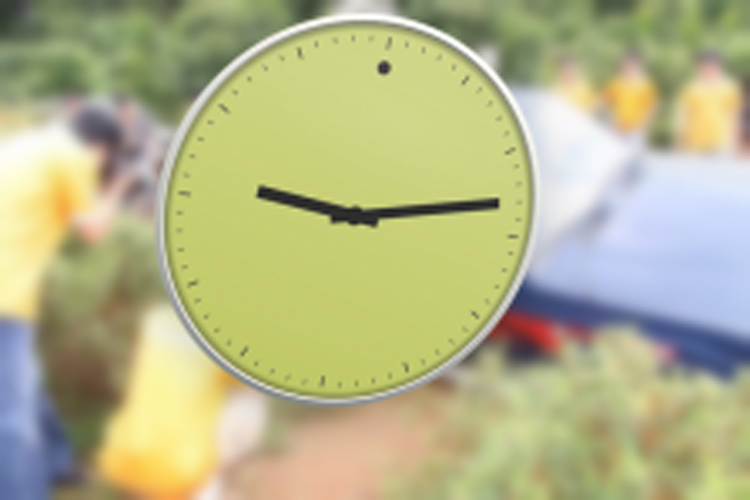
{"hour": 9, "minute": 13}
